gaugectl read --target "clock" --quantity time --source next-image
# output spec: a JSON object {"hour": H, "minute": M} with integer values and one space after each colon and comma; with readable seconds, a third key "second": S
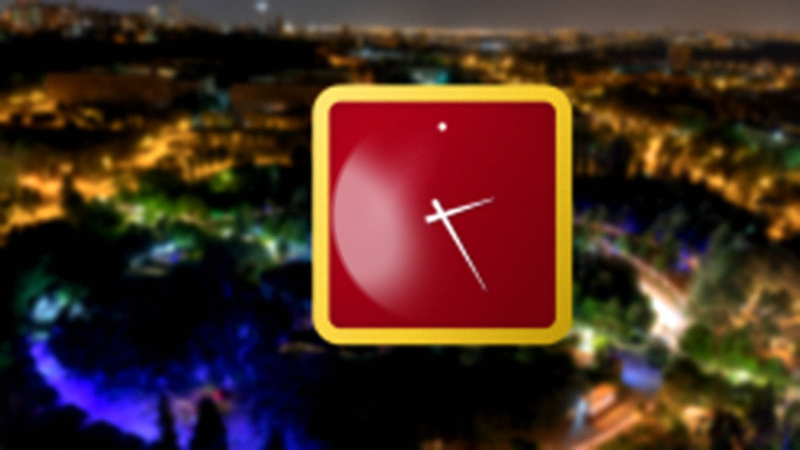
{"hour": 2, "minute": 25}
